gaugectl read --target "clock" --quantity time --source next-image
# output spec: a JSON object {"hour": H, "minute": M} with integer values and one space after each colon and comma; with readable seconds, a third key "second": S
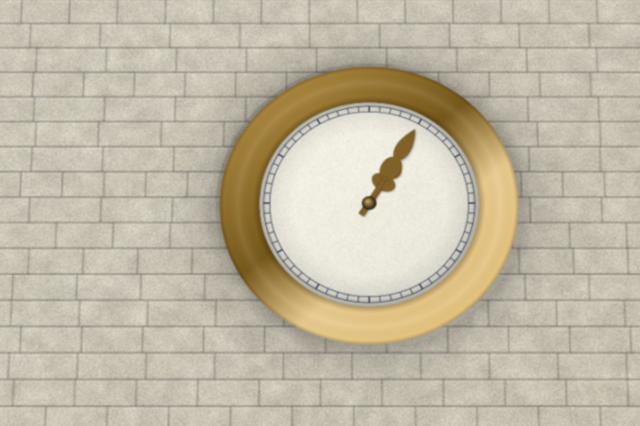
{"hour": 1, "minute": 5}
